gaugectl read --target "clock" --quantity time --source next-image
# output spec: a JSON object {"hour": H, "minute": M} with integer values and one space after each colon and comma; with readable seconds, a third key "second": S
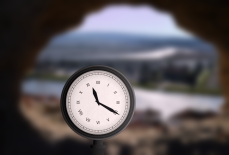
{"hour": 11, "minute": 20}
